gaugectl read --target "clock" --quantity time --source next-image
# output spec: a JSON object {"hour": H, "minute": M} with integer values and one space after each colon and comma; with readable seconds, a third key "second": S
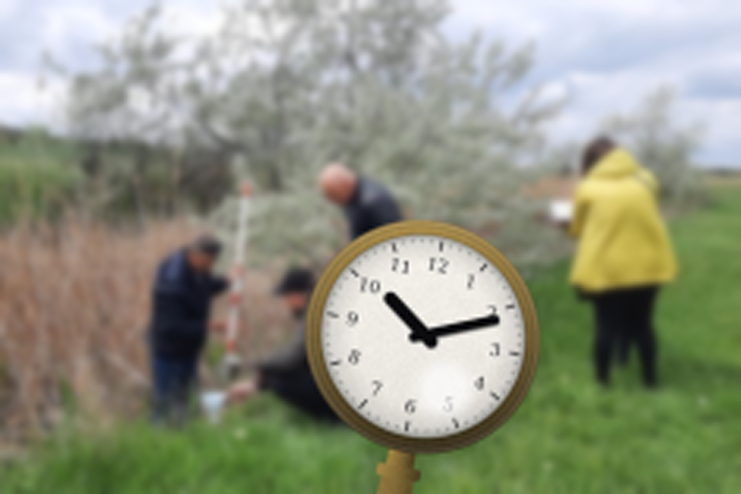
{"hour": 10, "minute": 11}
